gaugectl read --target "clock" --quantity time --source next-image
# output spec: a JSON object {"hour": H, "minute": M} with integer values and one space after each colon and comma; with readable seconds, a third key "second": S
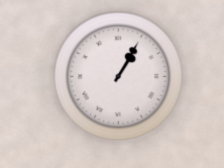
{"hour": 1, "minute": 5}
